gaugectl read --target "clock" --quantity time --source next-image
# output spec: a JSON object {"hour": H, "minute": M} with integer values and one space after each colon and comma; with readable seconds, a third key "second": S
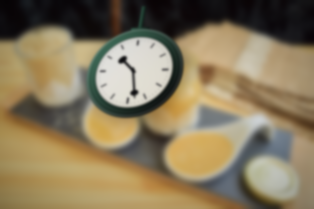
{"hour": 10, "minute": 28}
